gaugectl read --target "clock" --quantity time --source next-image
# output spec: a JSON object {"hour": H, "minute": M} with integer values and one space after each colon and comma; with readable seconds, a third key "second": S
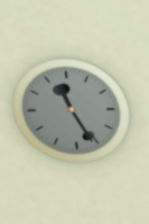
{"hour": 11, "minute": 26}
